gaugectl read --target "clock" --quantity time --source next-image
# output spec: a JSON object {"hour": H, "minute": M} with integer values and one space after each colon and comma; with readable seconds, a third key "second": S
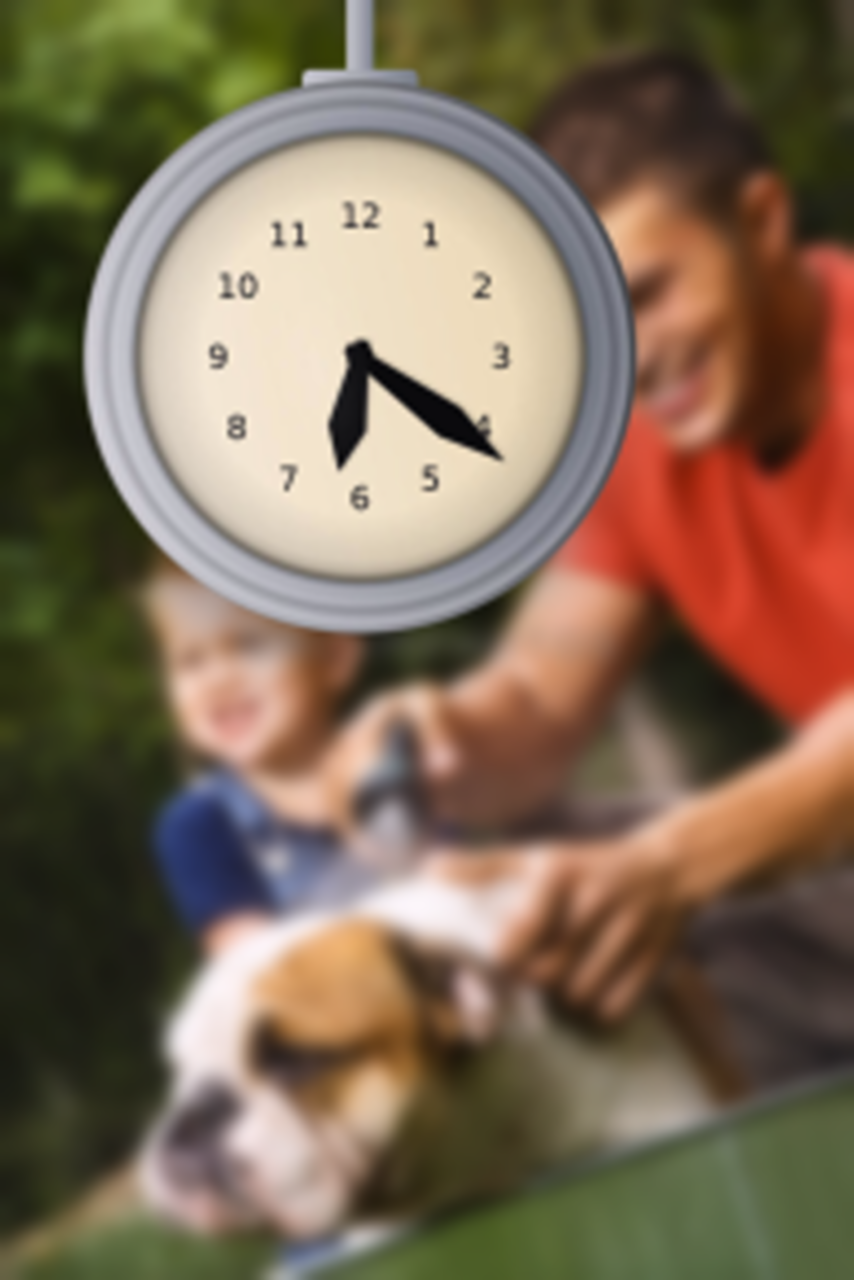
{"hour": 6, "minute": 21}
